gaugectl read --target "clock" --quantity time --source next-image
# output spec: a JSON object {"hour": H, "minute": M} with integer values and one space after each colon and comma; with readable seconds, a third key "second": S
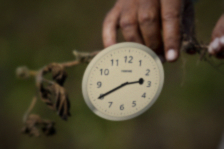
{"hour": 2, "minute": 40}
